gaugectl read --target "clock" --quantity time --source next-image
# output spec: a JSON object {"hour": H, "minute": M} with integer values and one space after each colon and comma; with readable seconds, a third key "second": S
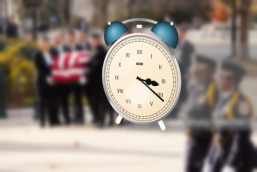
{"hour": 3, "minute": 21}
